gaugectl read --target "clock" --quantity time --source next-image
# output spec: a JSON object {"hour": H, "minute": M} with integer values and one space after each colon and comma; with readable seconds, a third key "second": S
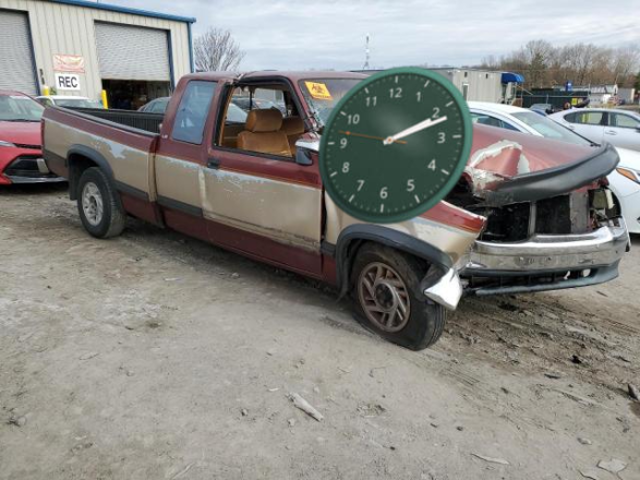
{"hour": 2, "minute": 11, "second": 47}
